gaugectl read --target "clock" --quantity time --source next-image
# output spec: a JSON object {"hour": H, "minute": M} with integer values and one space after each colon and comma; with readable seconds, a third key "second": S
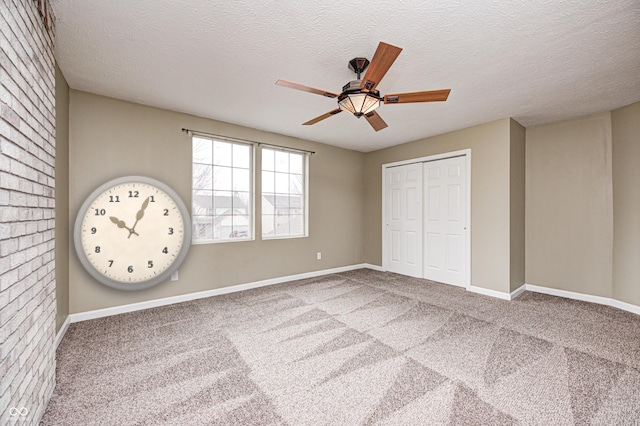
{"hour": 10, "minute": 4}
